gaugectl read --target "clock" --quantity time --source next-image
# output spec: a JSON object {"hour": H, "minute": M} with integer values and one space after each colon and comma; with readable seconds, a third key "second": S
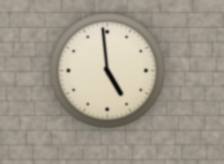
{"hour": 4, "minute": 59}
